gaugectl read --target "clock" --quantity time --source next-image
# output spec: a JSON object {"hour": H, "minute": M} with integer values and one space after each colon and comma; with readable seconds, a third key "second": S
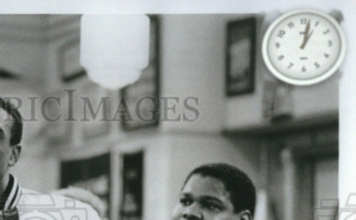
{"hour": 1, "minute": 2}
